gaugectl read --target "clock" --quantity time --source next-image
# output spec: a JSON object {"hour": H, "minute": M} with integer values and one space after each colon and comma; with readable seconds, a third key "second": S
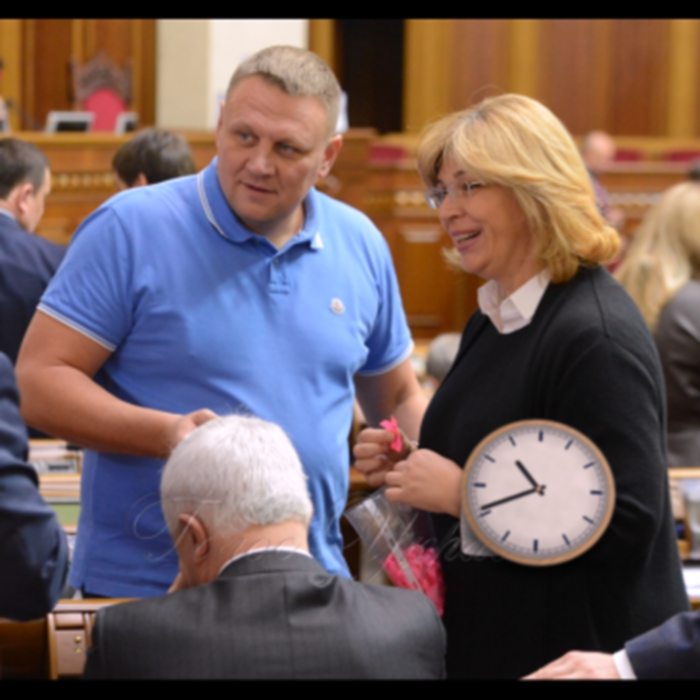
{"hour": 10, "minute": 41}
